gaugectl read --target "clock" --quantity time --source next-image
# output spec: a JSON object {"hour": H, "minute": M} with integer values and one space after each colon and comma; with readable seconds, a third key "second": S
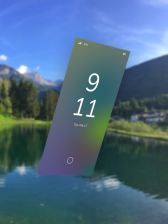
{"hour": 9, "minute": 11}
